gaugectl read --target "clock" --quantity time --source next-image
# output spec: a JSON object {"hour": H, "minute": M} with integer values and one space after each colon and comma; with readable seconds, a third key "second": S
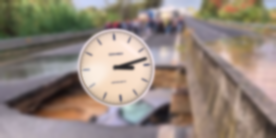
{"hour": 3, "minute": 13}
